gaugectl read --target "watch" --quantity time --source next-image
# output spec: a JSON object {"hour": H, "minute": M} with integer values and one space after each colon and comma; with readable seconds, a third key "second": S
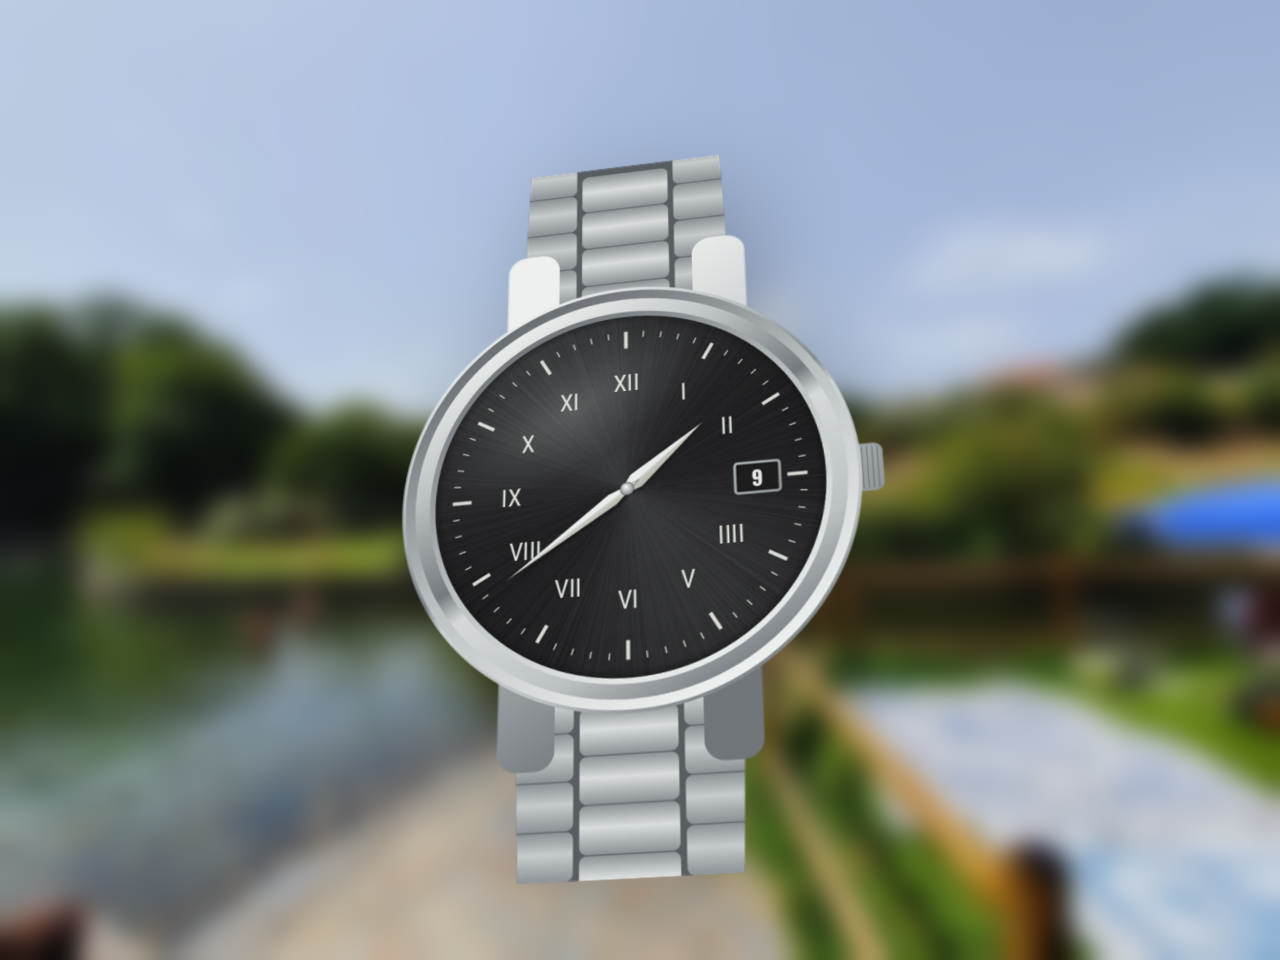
{"hour": 1, "minute": 39}
